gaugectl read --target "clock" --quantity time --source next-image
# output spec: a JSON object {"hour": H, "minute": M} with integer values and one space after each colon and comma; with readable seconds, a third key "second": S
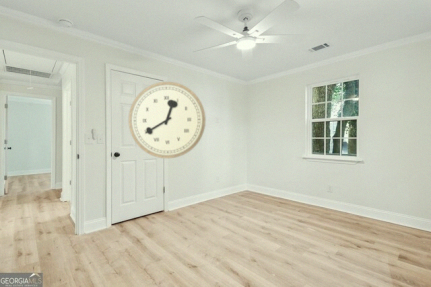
{"hour": 12, "minute": 40}
